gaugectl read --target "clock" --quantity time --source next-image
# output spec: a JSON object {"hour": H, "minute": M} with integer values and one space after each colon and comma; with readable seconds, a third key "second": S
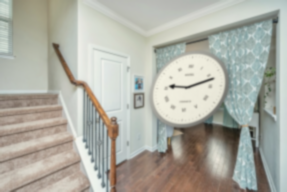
{"hour": 9, "minute": 12}
